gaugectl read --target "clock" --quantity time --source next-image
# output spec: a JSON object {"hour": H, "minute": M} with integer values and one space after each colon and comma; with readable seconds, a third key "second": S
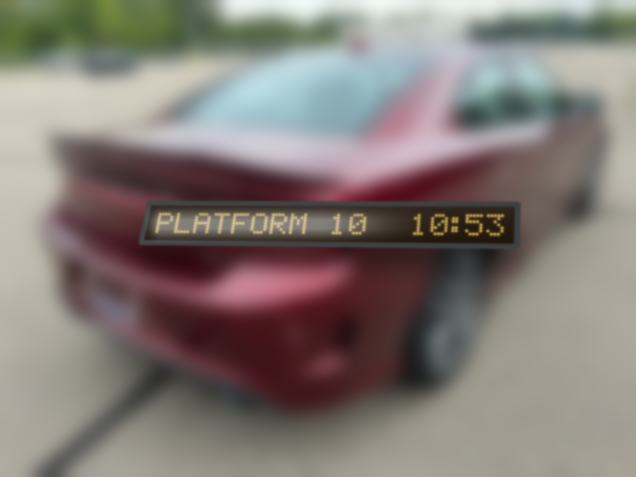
{"hour": 10, "minute": 53}
